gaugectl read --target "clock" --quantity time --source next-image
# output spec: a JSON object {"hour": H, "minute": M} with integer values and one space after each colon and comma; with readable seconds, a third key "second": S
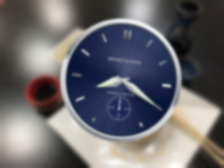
{"hour": 8, "minute": 20}
